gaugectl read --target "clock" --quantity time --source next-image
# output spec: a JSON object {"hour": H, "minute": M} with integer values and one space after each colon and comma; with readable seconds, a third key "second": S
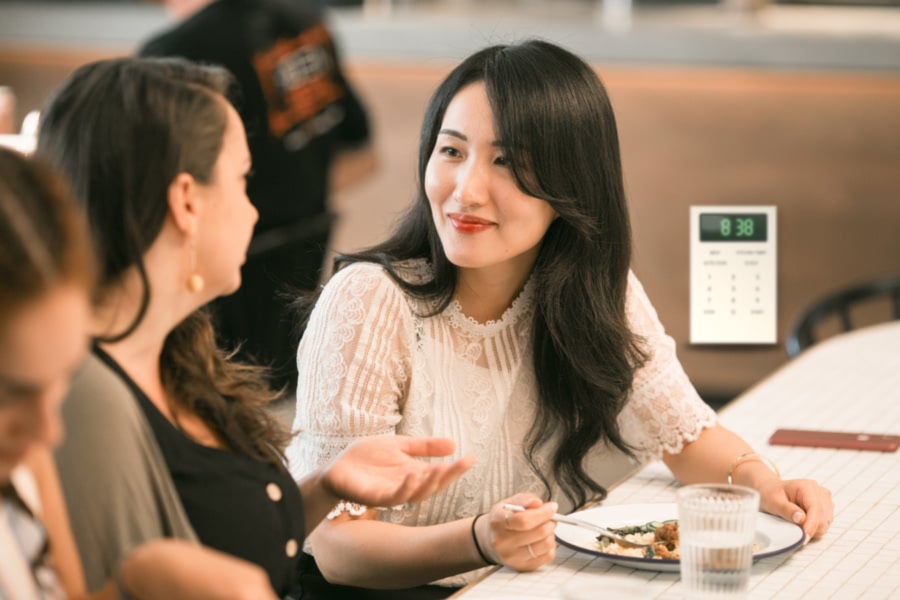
{"hour": 8, "minute": 38}
